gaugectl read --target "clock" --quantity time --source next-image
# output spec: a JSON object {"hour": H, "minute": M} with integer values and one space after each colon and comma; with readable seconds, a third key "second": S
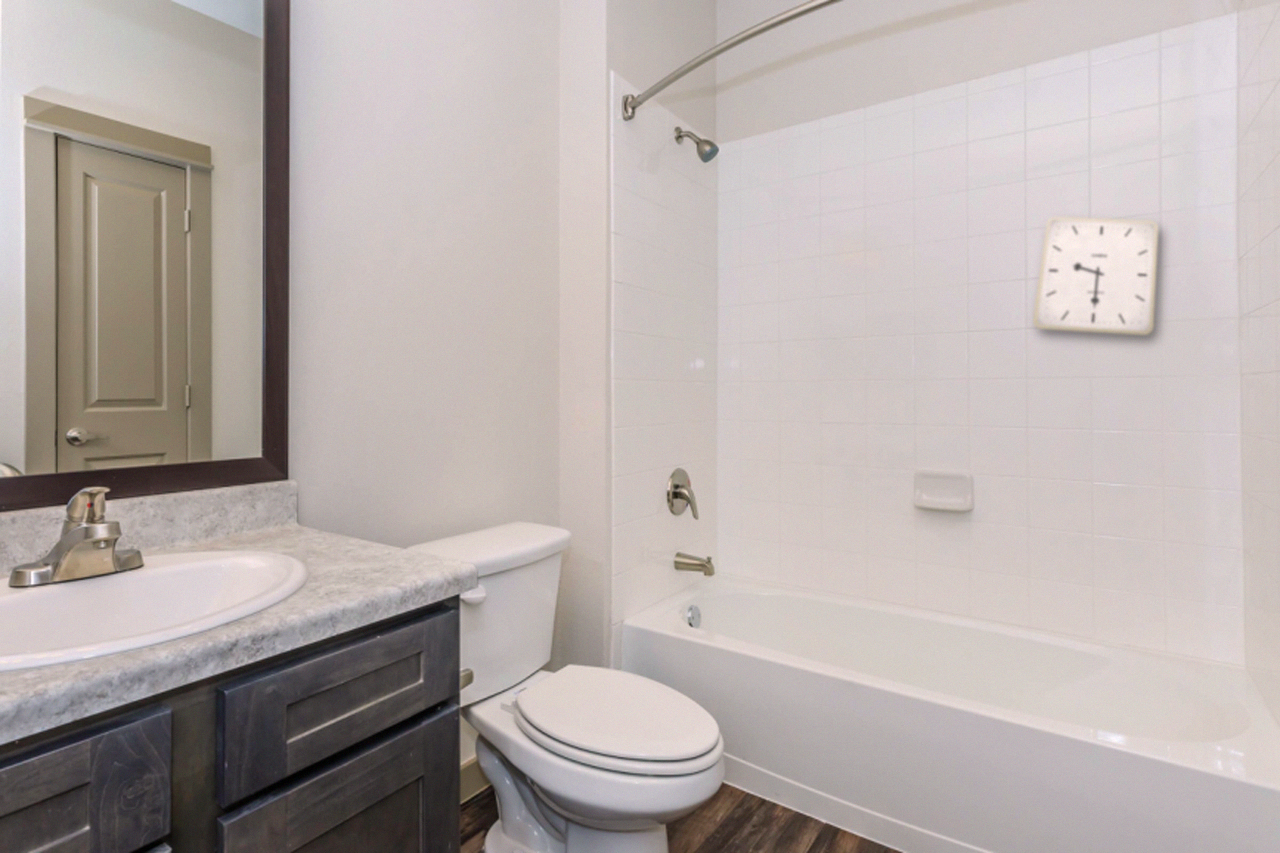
{"hour": 9, "minute": 30}
